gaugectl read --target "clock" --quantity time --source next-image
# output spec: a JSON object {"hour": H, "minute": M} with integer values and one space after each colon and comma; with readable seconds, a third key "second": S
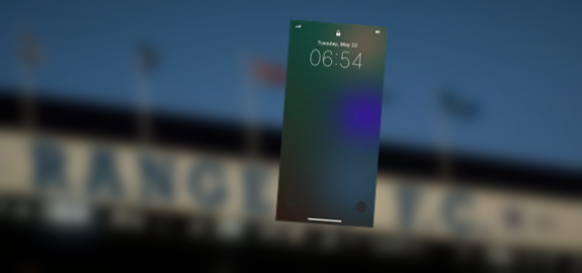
{"hour": 6, "minute": 54}
